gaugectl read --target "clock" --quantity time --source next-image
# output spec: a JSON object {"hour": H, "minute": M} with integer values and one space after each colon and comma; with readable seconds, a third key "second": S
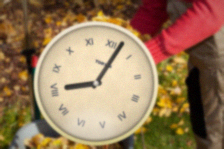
{"hour": 8, "minute": 2}
